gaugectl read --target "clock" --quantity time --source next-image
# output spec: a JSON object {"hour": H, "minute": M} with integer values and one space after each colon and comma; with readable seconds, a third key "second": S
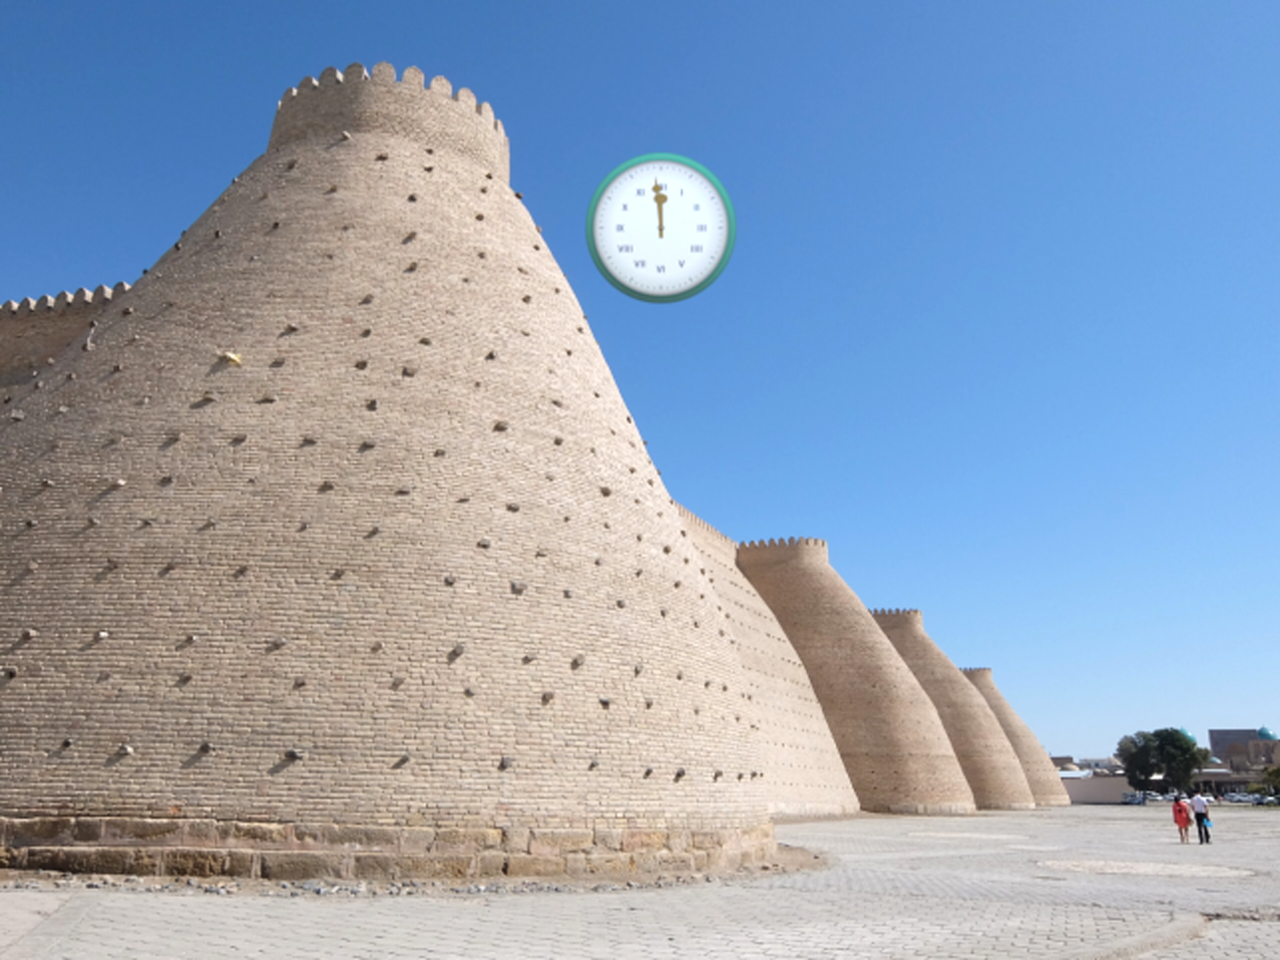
{"hour": 11, "minute": 59}
